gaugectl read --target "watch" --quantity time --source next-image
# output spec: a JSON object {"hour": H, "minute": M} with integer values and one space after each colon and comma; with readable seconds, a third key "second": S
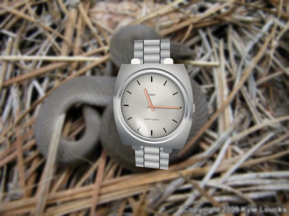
{"hour": 11, "minute": 15}
